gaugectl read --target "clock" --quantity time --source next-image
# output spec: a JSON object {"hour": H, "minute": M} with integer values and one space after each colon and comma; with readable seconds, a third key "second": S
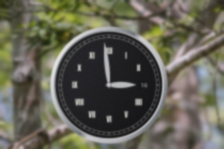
{"hour": 2, "minute": 59}
